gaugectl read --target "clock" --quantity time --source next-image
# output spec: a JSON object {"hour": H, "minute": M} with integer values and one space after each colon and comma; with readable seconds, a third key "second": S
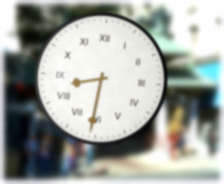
{"hour": 8, "minute": 31}
